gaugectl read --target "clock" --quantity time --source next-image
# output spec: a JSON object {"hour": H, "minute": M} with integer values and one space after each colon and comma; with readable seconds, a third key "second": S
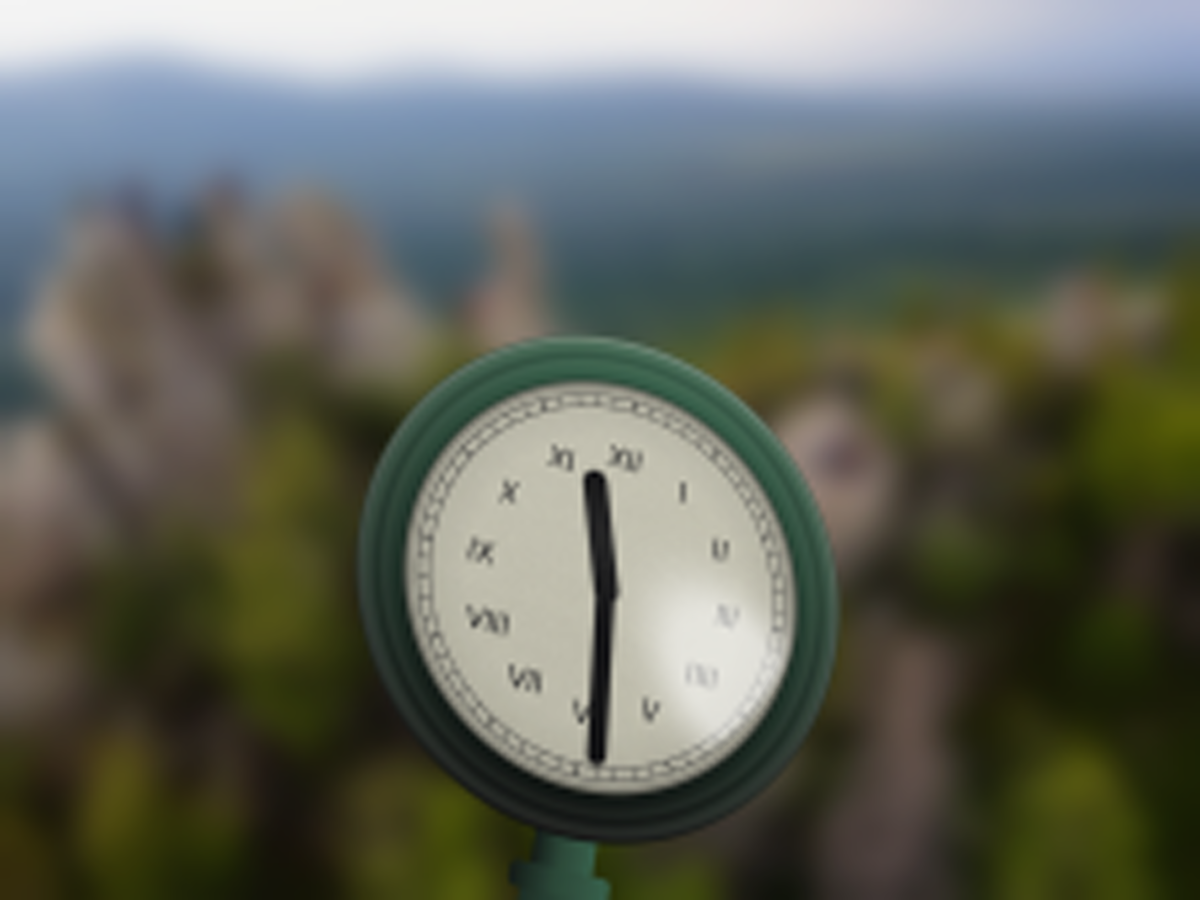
{"hour": 11, "minute": 29}
